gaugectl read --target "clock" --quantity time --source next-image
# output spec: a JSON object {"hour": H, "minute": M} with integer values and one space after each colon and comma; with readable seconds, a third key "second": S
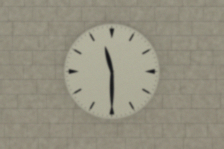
{"hour": 11, "minute": 30}
